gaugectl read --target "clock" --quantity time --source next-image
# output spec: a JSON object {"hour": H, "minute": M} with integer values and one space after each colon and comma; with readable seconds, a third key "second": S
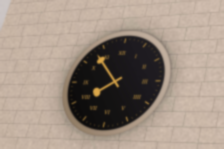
{"hour": 7, "minute": 53}
